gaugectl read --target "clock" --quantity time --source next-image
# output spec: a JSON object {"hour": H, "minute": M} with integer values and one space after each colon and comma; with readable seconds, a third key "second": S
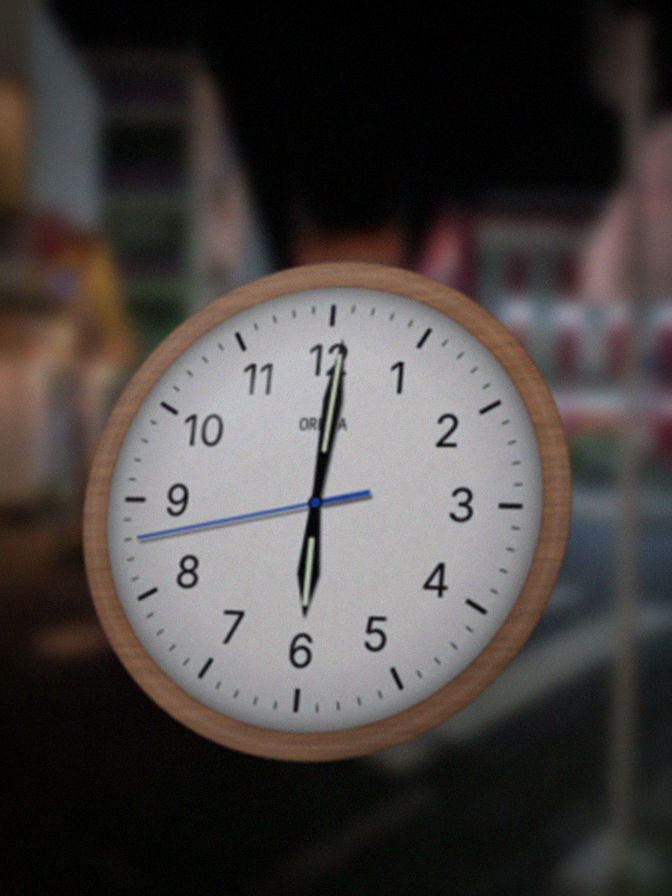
{"hour": 6, "minute": 0, "second": 43}
